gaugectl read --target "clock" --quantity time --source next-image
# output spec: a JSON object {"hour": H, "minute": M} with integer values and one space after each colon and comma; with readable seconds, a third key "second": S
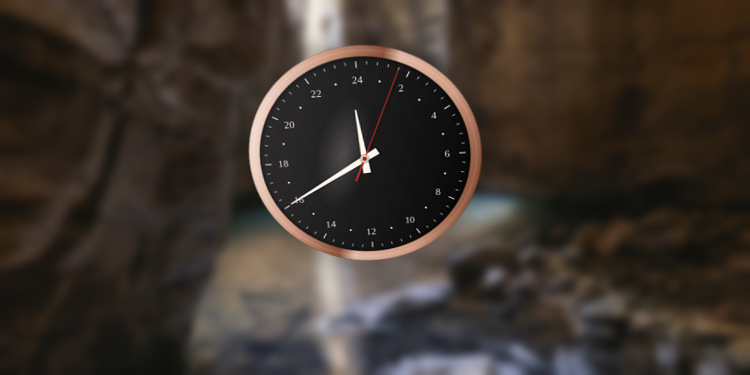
{"hour": 23, "minute": 40, "second": 4}
